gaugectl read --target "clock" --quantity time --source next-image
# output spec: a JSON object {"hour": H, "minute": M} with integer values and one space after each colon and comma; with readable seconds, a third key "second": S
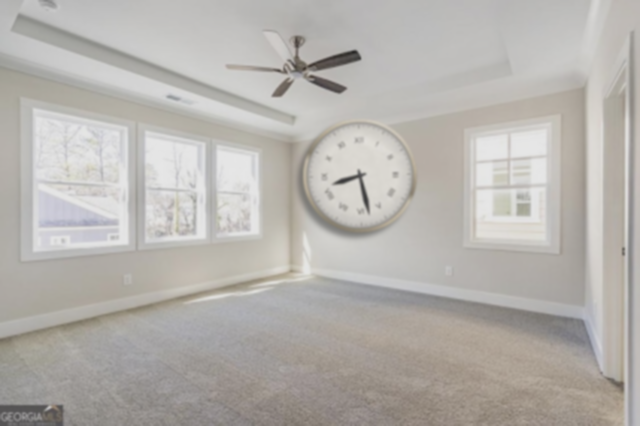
{"hour": 8, "minute": 28}
